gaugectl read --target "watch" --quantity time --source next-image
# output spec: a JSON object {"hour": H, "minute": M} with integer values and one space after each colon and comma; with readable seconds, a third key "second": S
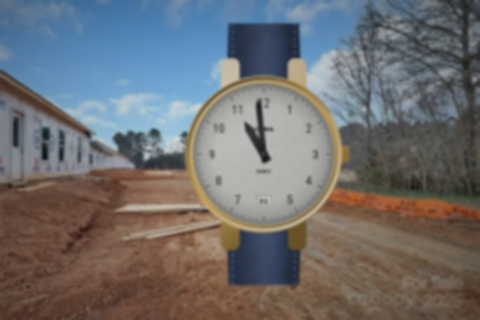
{"hour": 10, "minute": 59}
